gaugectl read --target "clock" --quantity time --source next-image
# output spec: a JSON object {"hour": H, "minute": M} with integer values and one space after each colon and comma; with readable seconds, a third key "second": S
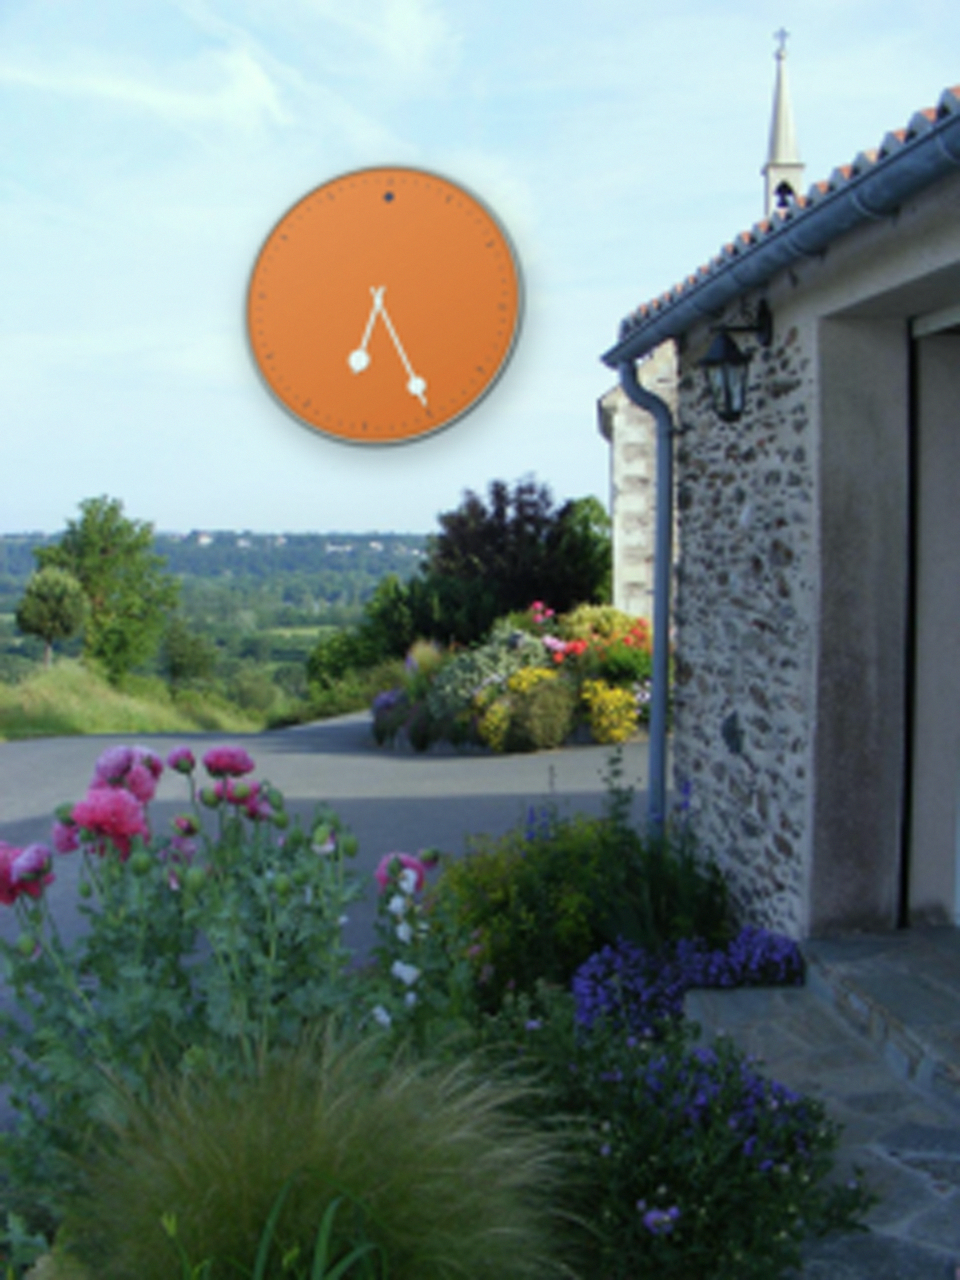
{"hour": 6, "minute": 25}
